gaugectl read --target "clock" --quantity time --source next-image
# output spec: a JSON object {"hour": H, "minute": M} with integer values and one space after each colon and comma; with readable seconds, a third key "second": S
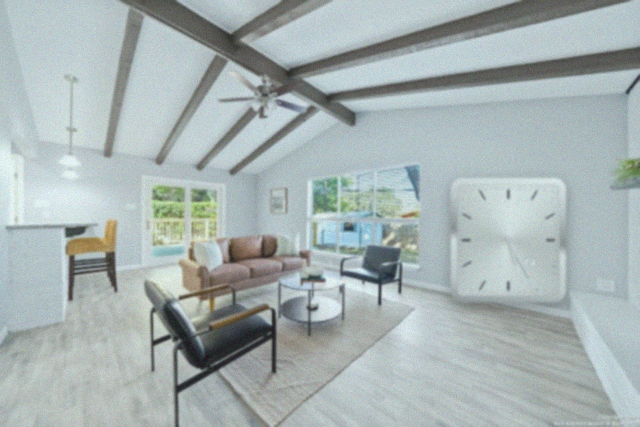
{"hour": 5, "minute": 25}
